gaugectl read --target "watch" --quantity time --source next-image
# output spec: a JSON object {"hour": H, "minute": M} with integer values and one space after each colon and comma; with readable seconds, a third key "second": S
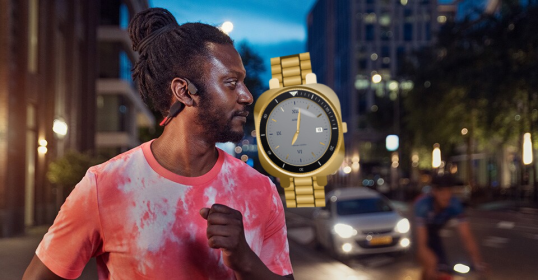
{"hour": 7, "minute": 2}
